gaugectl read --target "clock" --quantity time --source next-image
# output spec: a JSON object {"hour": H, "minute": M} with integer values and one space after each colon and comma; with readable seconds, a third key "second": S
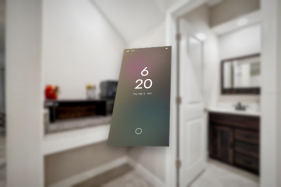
{"hour": 6, "minute": 20}
